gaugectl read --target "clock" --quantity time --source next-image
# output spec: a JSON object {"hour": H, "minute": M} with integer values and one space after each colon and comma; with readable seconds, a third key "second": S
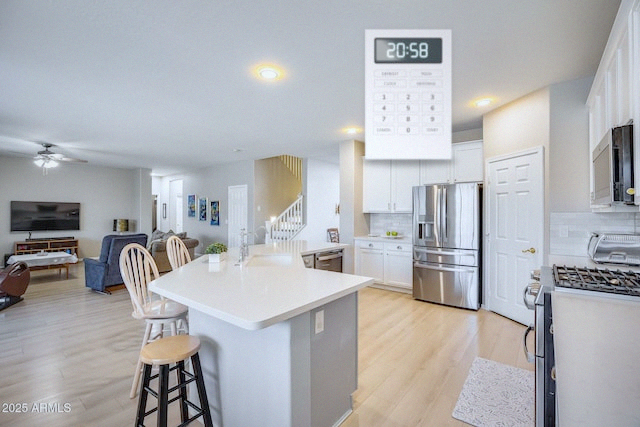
{"hour": 20, "minute": 58}
